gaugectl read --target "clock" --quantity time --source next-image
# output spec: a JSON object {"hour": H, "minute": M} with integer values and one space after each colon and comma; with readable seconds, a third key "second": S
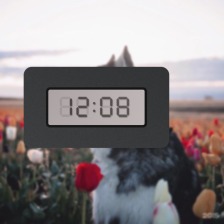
{"hour": 12, "minute": 8}
